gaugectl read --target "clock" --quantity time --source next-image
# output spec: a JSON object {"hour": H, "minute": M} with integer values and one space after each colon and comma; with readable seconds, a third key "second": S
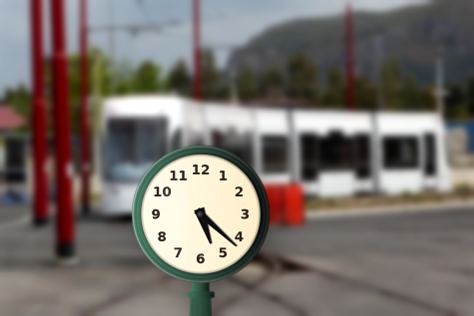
{"hour": 5, "minute": 22}
